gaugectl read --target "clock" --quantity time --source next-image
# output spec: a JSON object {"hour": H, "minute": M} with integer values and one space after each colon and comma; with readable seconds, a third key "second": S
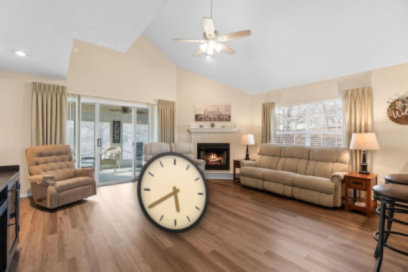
{"hour": 5, "minute": 40}
